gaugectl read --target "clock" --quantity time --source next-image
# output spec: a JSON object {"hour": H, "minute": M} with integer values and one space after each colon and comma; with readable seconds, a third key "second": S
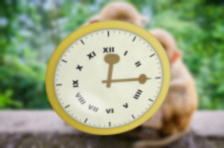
{"hour": 12, "minute": 15}
